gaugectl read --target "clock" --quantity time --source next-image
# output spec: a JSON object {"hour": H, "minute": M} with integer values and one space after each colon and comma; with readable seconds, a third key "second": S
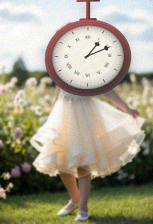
{"hour": 1, "minute": 11}
